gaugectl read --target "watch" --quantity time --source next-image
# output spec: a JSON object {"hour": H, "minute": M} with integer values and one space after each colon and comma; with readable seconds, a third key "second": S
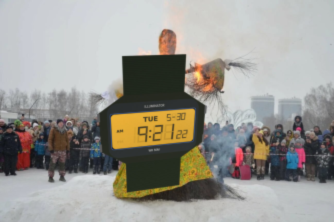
{"hour": 9, "minute": 21}
